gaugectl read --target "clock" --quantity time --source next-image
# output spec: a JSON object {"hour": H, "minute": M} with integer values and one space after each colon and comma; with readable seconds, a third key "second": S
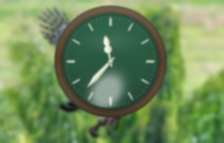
{"hour": 11, "minute": 37}
